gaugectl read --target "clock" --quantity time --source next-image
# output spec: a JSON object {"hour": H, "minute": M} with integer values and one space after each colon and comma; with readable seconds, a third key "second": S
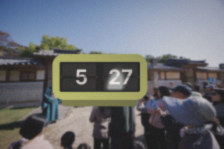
{"hour": 5, "minute": 27}
